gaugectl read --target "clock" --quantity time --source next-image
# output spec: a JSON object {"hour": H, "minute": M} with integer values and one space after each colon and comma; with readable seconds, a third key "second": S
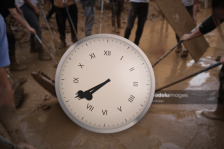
{"hour": 7, "minute": 40}
